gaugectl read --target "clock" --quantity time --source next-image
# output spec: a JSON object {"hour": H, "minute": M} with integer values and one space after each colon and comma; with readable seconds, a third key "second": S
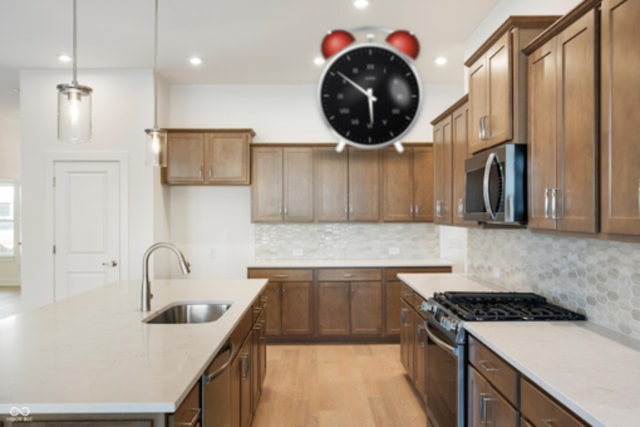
{"hour": 5, "minute": 51}
